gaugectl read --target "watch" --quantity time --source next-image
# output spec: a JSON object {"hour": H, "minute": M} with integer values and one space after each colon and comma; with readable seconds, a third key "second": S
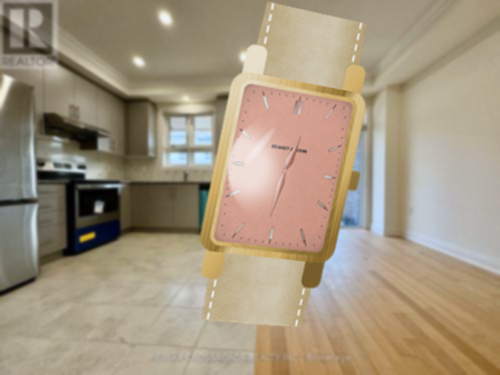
{"hour": 12, "minute": 31}
